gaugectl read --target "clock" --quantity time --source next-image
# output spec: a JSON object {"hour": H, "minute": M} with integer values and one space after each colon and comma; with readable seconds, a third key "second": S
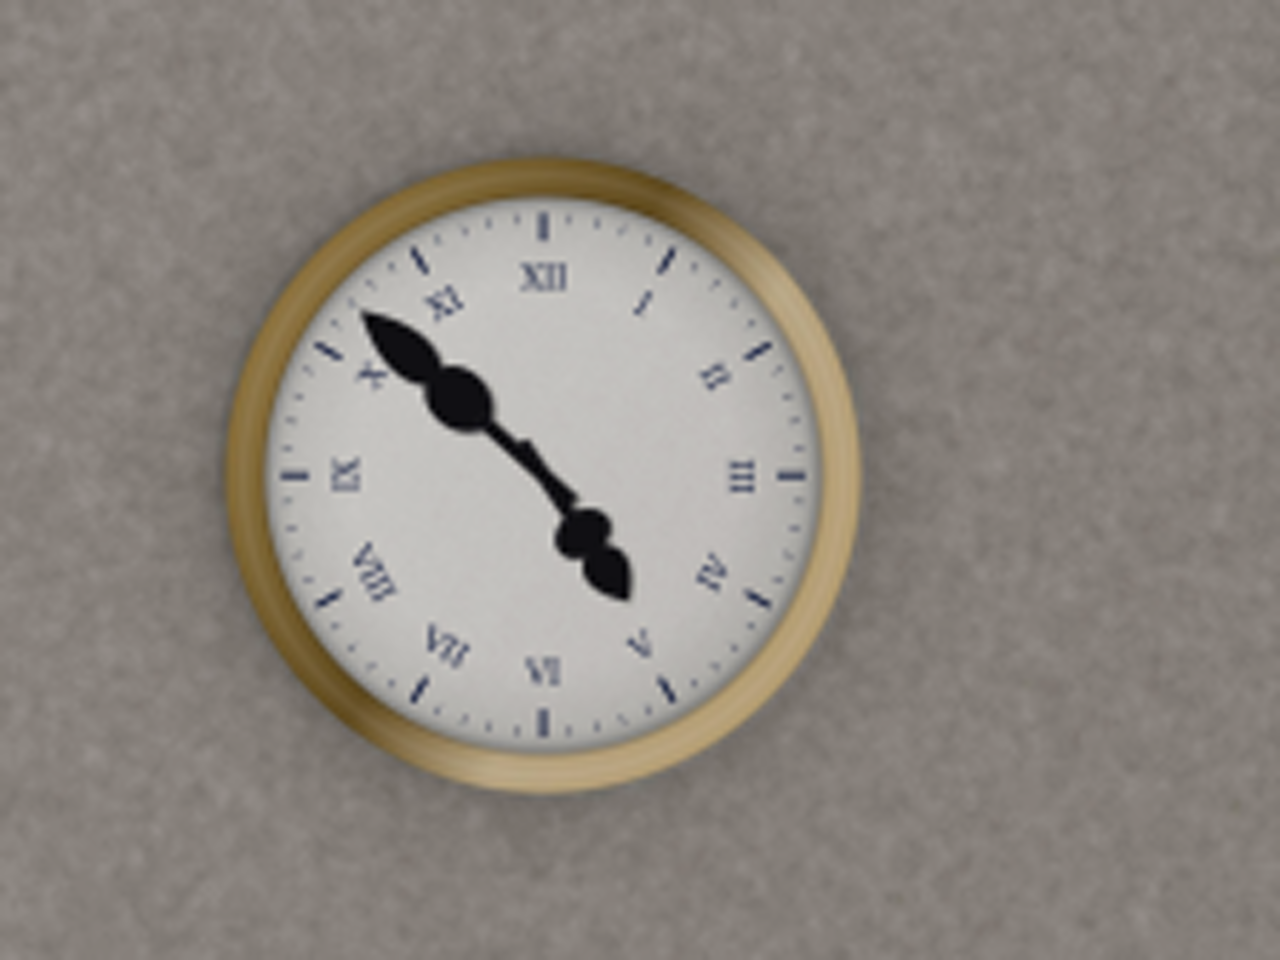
{"hour": 4, "minute": 52}
